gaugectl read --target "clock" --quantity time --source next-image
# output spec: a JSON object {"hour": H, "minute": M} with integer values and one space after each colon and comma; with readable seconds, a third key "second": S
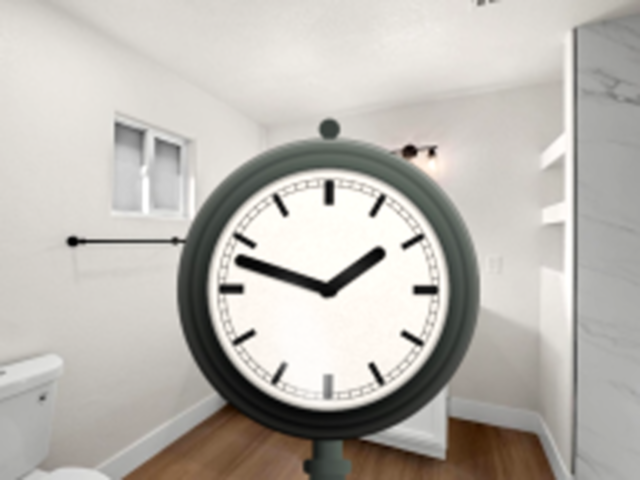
{"hour": 1, "minute": 48}
